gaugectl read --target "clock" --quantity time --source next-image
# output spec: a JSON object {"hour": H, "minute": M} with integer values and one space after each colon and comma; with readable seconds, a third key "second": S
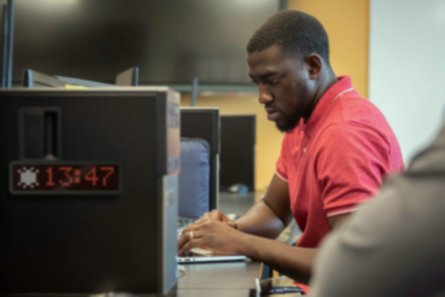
{"hour": 13, "minute": 47}
